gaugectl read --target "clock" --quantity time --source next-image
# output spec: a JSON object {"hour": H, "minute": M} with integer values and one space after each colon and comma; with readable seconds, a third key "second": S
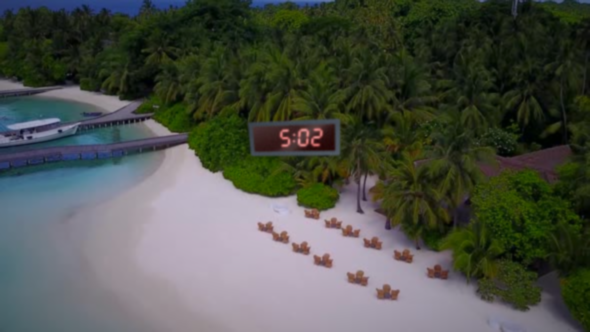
{"hour": 5, "minute": 2}
